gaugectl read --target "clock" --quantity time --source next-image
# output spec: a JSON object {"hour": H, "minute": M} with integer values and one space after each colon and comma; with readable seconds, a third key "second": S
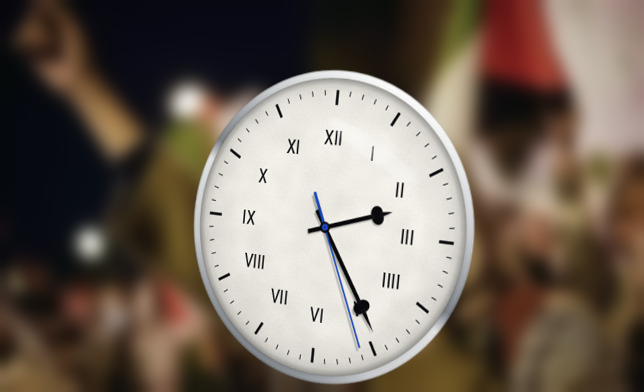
{"hour": 2, "minute": 24, "second": 26}
